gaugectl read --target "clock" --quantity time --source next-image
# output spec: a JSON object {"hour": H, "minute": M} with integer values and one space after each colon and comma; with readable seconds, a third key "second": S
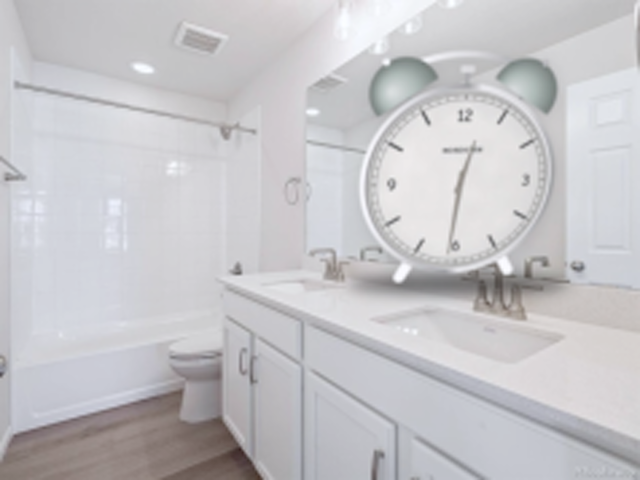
{"hour": 12, "minute": 31}
